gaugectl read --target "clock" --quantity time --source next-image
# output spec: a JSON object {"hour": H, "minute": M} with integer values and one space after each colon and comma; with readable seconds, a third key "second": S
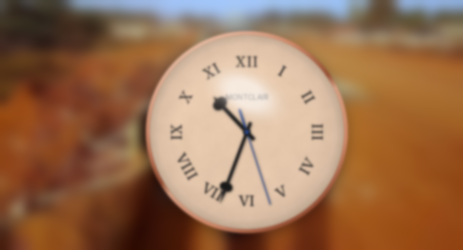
{"hour": 10, "minute": 33, "second": 27}
